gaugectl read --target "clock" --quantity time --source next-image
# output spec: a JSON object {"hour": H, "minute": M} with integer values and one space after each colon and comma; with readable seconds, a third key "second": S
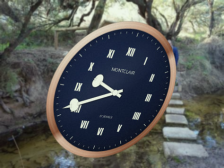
{"hour": 9, "minute": 41}
